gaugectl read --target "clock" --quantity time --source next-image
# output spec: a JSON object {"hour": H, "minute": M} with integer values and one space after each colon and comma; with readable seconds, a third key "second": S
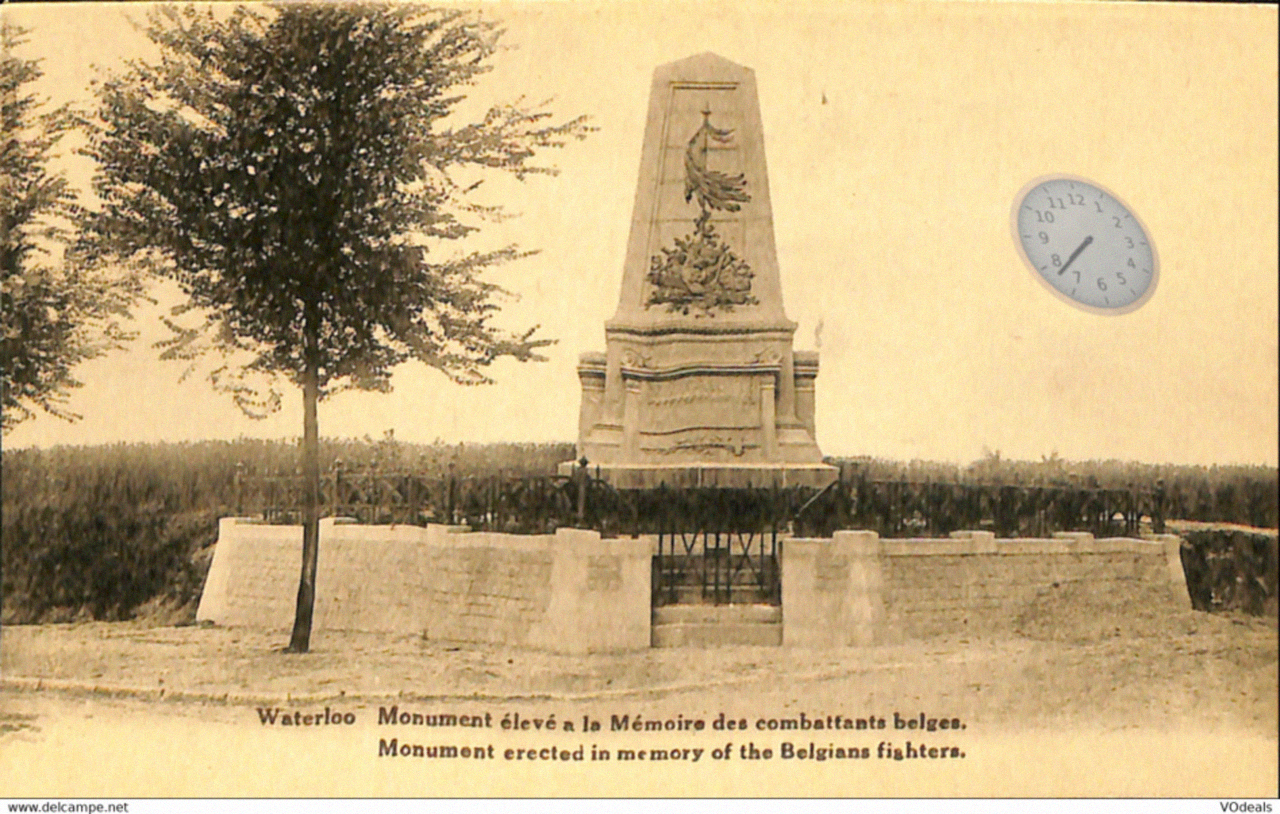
{"hour": 7, "minute": 38}
